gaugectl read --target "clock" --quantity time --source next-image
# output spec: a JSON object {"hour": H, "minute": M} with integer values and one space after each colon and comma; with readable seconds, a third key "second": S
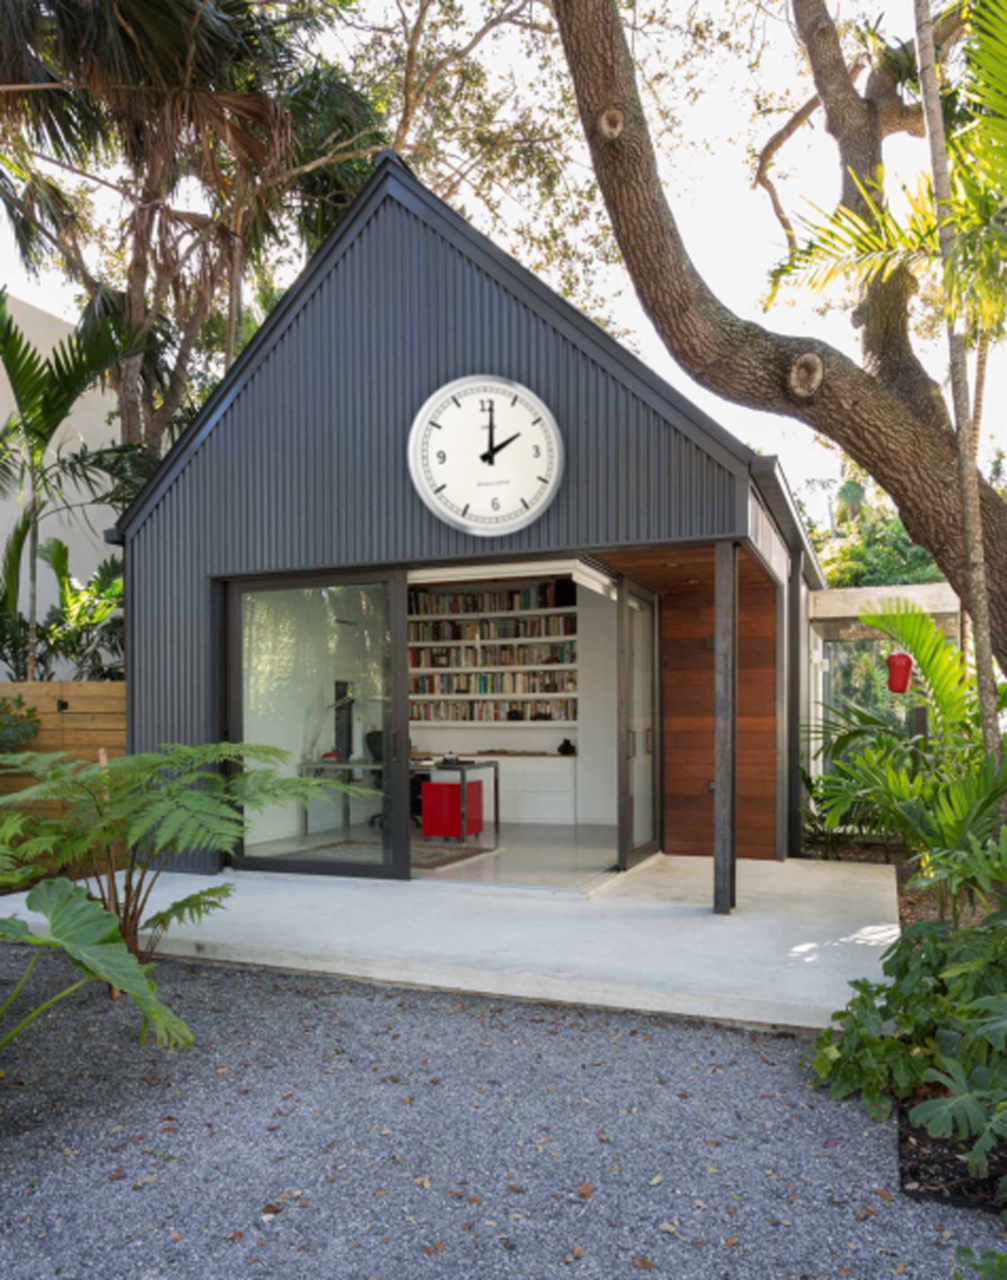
{"hour": 2, "minute": 1}
